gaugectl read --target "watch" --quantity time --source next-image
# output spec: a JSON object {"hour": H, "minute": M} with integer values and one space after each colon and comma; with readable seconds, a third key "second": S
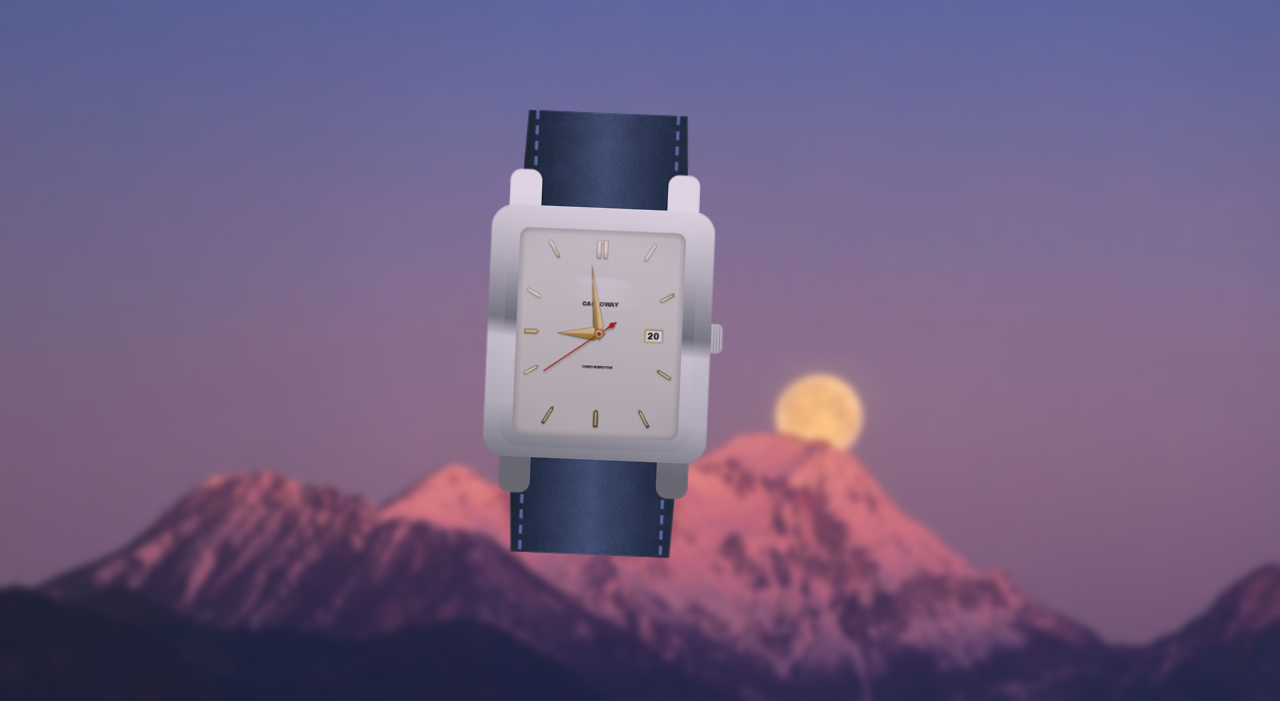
{"hour": 8, "minute": 58, "second": 39}
